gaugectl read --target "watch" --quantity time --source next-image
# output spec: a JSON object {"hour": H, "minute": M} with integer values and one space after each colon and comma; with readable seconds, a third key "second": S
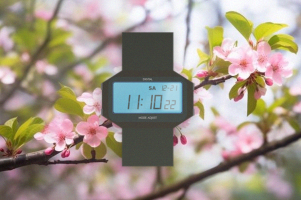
{"hour": 11, "minute": 10, "second": 22}
